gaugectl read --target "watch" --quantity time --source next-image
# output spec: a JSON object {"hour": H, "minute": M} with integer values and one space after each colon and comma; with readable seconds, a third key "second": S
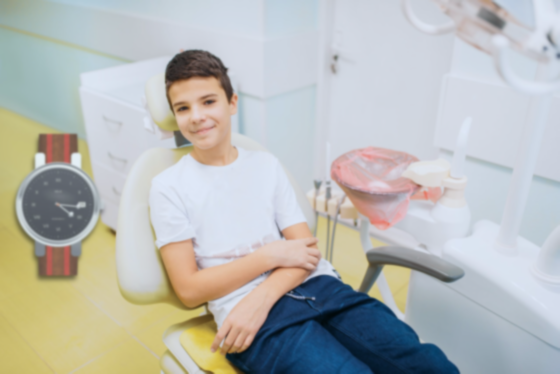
{"hour": 4, "minute": 16}
